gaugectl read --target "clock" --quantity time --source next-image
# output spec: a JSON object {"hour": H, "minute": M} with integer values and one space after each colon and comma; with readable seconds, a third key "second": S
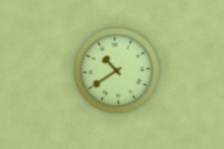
{"hour": 10, "minute": 40}
